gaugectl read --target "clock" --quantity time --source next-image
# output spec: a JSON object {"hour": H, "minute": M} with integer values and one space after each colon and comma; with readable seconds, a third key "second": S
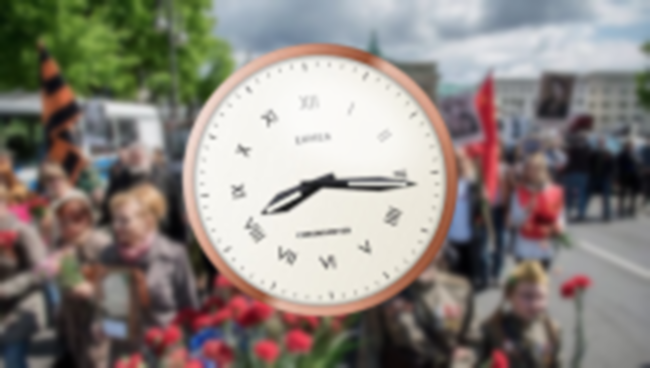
{"hour": 8, "minute": 16}
